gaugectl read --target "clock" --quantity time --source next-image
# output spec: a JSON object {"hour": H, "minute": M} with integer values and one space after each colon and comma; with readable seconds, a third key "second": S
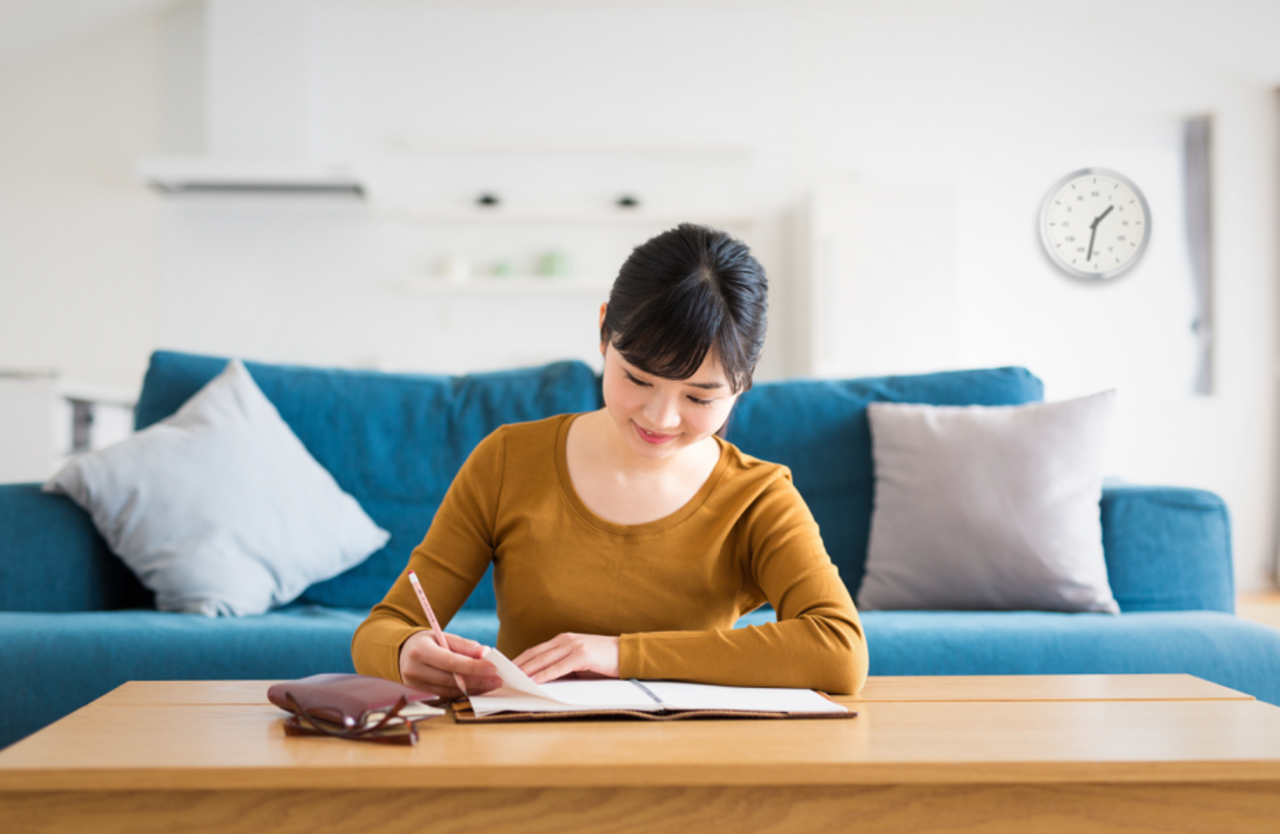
{"hour": 1, "minute": 32}
